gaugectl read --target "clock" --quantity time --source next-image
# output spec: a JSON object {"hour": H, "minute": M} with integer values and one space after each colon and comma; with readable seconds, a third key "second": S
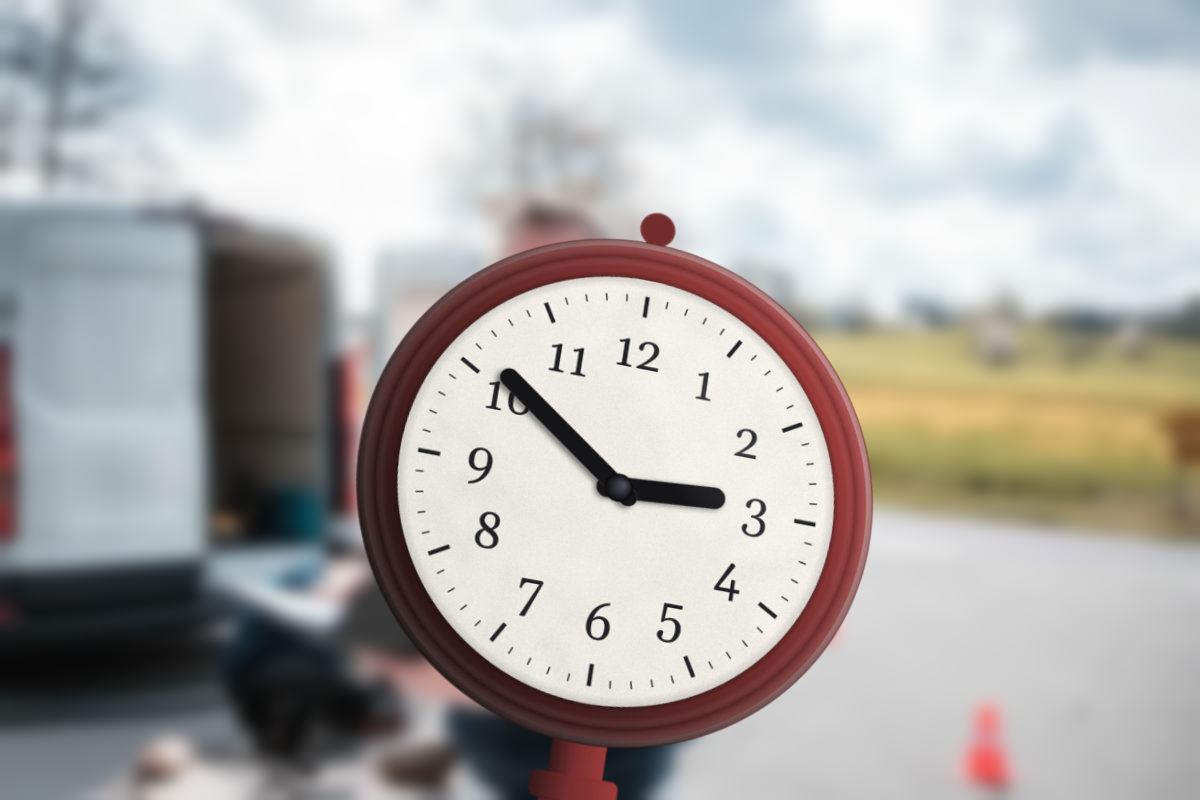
{"hour": 2, "minute": 51}
